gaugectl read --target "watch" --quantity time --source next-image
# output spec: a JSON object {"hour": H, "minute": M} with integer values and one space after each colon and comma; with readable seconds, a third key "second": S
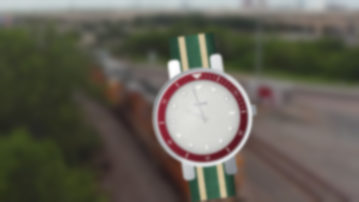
{"hour": 9, "minute": 58}
